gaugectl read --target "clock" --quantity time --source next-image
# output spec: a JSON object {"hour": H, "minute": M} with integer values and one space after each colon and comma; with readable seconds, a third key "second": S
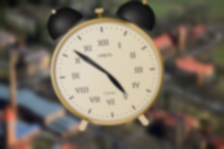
{"hour": 4, "minute": 52}
